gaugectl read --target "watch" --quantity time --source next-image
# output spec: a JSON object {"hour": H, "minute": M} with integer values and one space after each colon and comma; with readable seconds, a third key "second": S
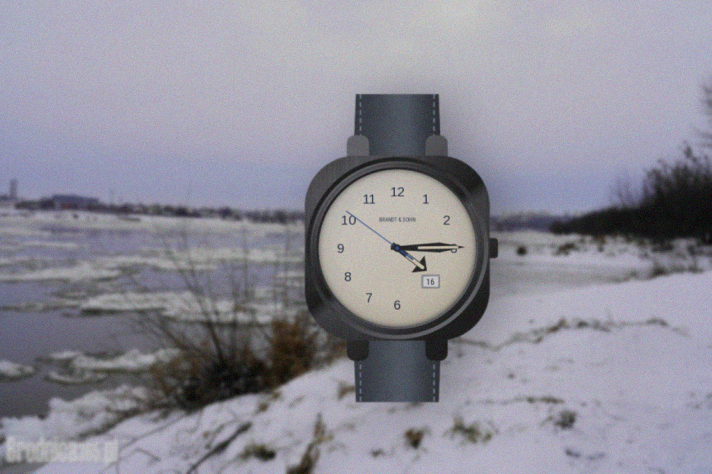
{"hour": 4, "minute": 14, "second": 51}
